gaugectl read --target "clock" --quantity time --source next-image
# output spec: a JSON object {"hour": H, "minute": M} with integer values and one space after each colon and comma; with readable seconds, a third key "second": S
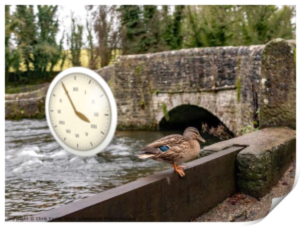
{"hour": 3, "minute": 55}
